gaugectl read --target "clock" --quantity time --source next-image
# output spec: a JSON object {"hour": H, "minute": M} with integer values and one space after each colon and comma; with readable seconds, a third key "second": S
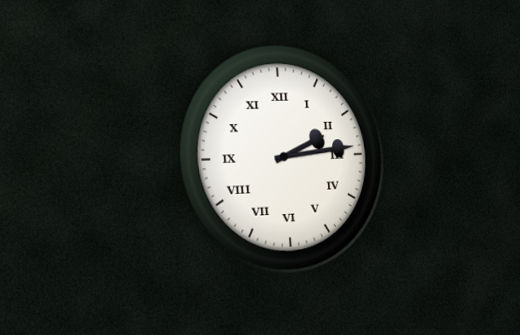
{"hour": 2, "minute": 14}
